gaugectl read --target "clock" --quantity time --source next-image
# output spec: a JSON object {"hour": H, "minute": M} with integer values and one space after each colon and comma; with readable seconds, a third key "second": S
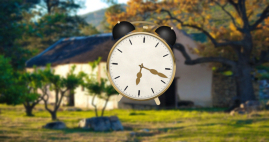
{"hour": 6, "minute": 18}
